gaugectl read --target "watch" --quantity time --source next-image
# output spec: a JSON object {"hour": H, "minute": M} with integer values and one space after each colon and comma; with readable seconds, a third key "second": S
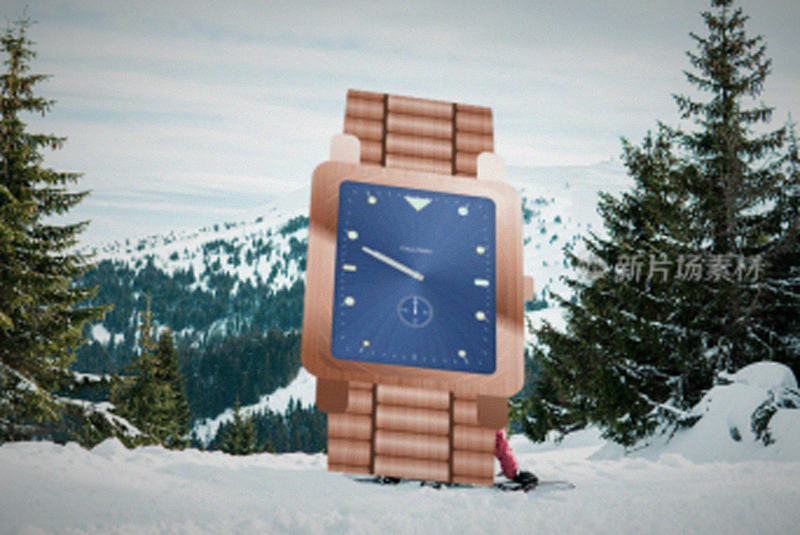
{"hour": 9, "minute": 49}
